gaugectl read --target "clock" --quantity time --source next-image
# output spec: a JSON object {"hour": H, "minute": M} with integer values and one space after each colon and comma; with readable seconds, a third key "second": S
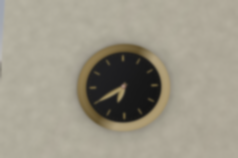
{"hour": 6, "minute": 40}
